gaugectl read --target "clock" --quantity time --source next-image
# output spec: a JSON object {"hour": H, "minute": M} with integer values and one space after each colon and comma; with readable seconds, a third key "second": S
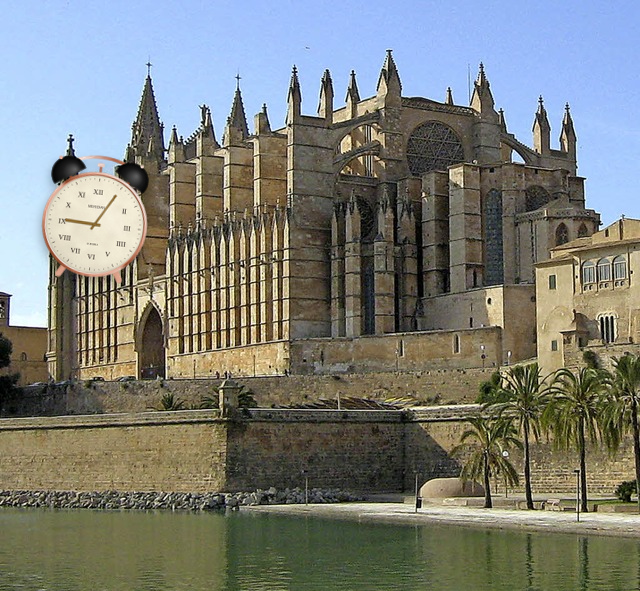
{"hour": 9, "minute": 5}
